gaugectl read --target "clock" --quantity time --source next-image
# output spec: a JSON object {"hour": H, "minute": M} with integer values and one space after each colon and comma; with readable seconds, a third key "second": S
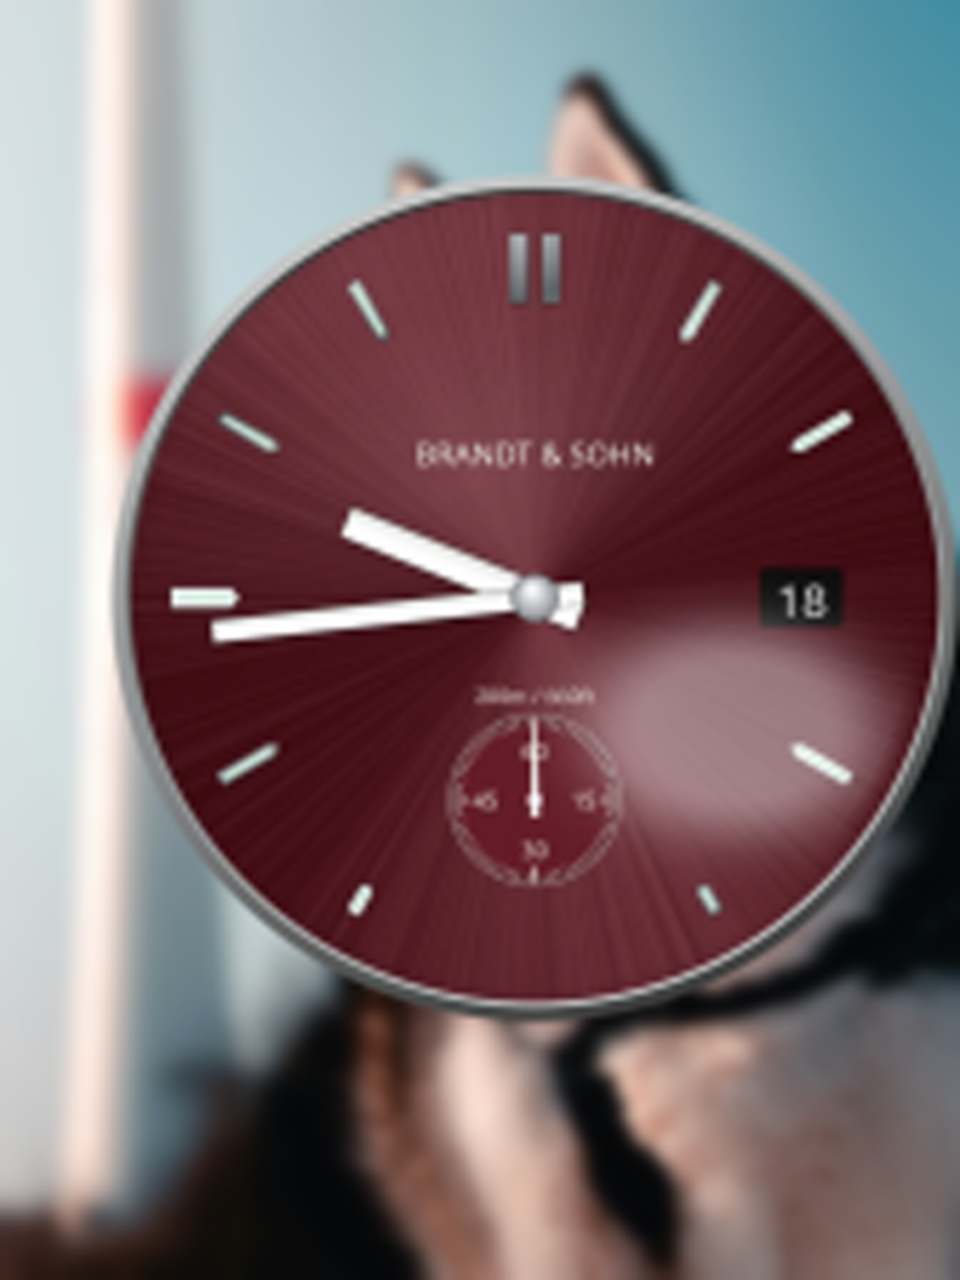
{"hour": 9, "minute": 44}
